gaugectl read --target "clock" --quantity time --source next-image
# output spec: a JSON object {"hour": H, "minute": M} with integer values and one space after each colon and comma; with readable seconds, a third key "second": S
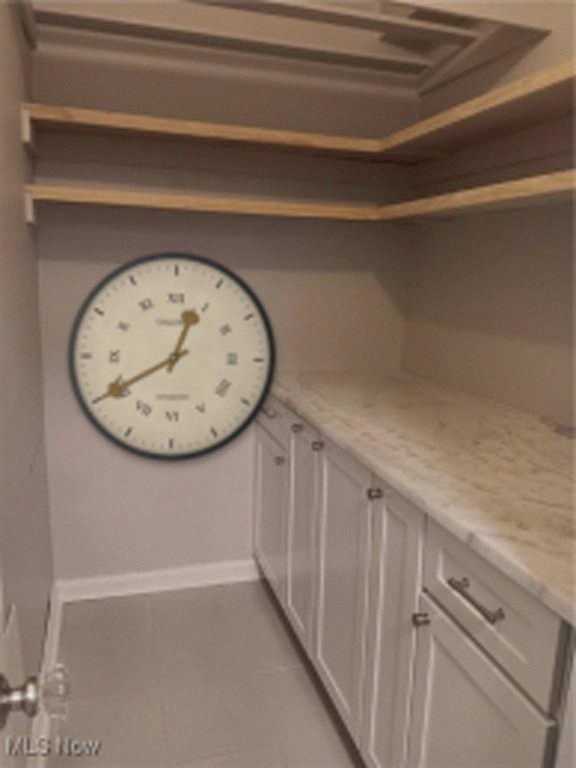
{"hour": 12, "minute": 40}
